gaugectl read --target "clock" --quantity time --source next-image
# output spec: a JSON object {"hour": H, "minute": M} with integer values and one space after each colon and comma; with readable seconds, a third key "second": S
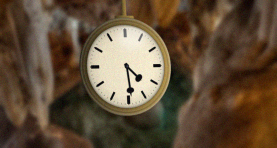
{"hour": 4, "minute": 29}
